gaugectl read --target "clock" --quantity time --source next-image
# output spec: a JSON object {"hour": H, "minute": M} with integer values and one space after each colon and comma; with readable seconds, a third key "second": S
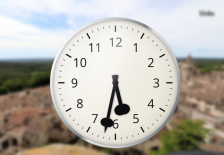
{"hour": 5, "minute": 32}
